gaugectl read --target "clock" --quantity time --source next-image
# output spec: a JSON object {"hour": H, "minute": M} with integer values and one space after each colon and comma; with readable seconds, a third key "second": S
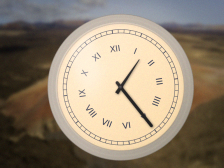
{"hour": 1, "minute": 25}
